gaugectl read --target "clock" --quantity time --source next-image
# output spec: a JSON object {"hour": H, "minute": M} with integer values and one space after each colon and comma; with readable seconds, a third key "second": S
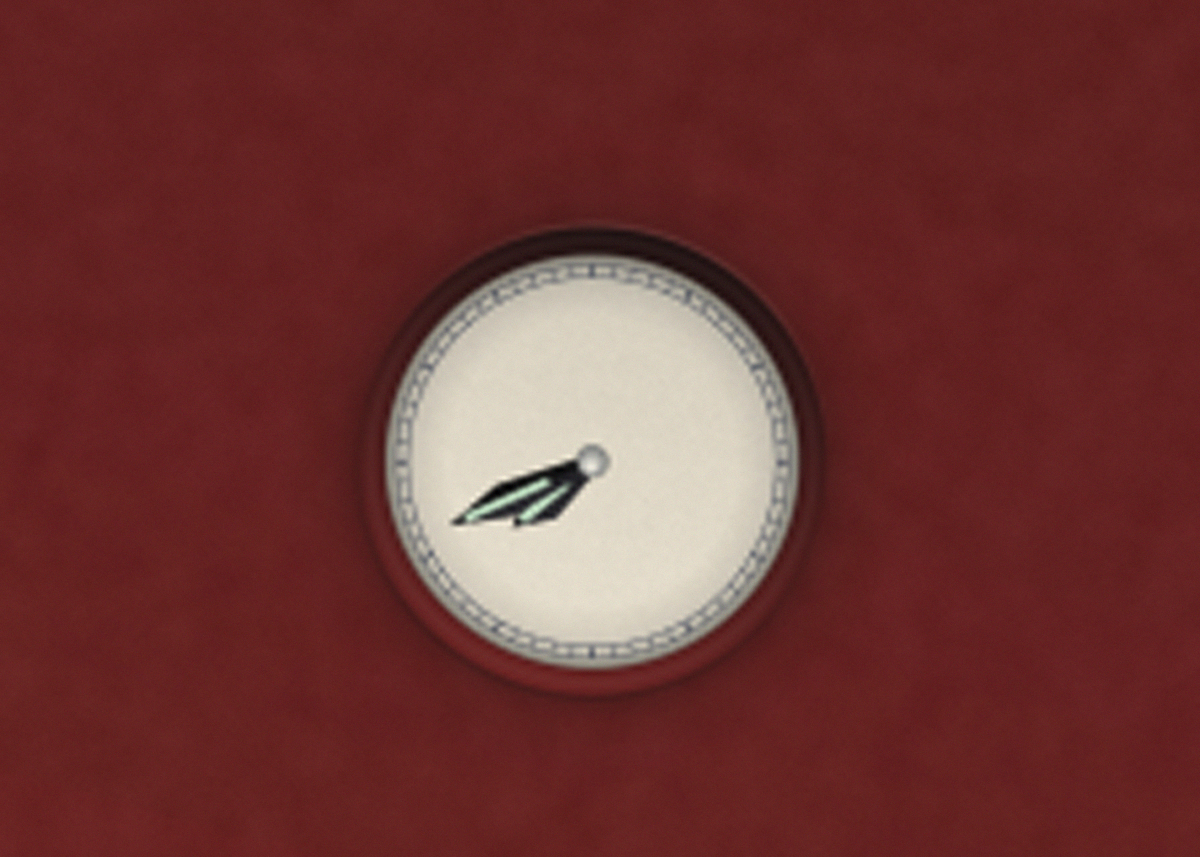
{"hour": 7, "minute": 41}
